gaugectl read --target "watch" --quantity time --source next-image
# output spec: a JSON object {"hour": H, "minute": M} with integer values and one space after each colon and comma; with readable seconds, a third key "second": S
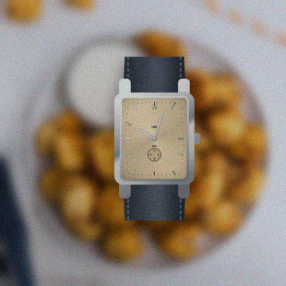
{"hour": 10, "minute": 3}
